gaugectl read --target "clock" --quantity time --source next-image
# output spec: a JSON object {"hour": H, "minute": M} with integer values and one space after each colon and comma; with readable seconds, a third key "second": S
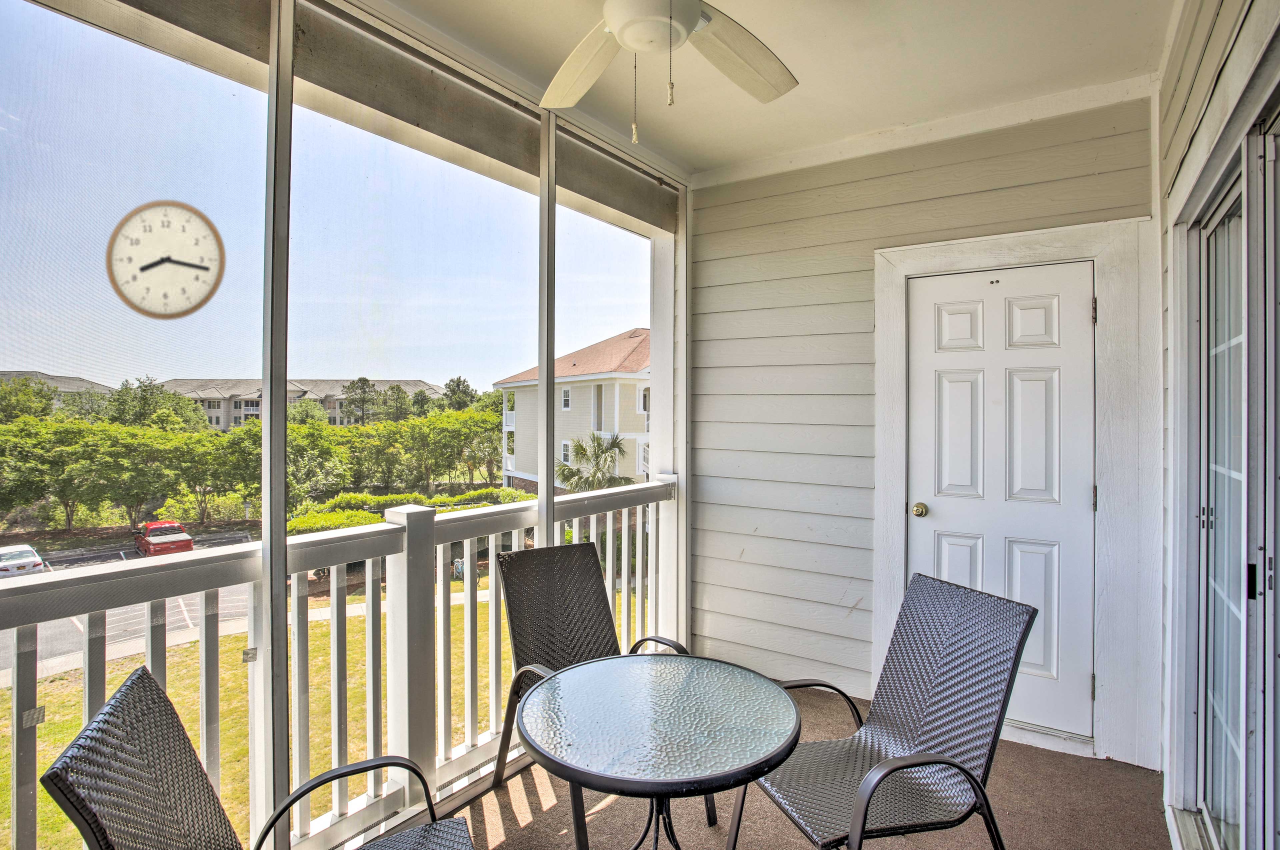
{"hour": 8, "minute": 17}
